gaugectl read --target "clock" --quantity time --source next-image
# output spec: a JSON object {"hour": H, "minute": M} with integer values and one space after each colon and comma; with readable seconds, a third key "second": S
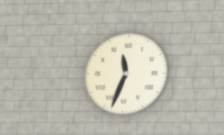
{"hour": 11, "minute": 33}
